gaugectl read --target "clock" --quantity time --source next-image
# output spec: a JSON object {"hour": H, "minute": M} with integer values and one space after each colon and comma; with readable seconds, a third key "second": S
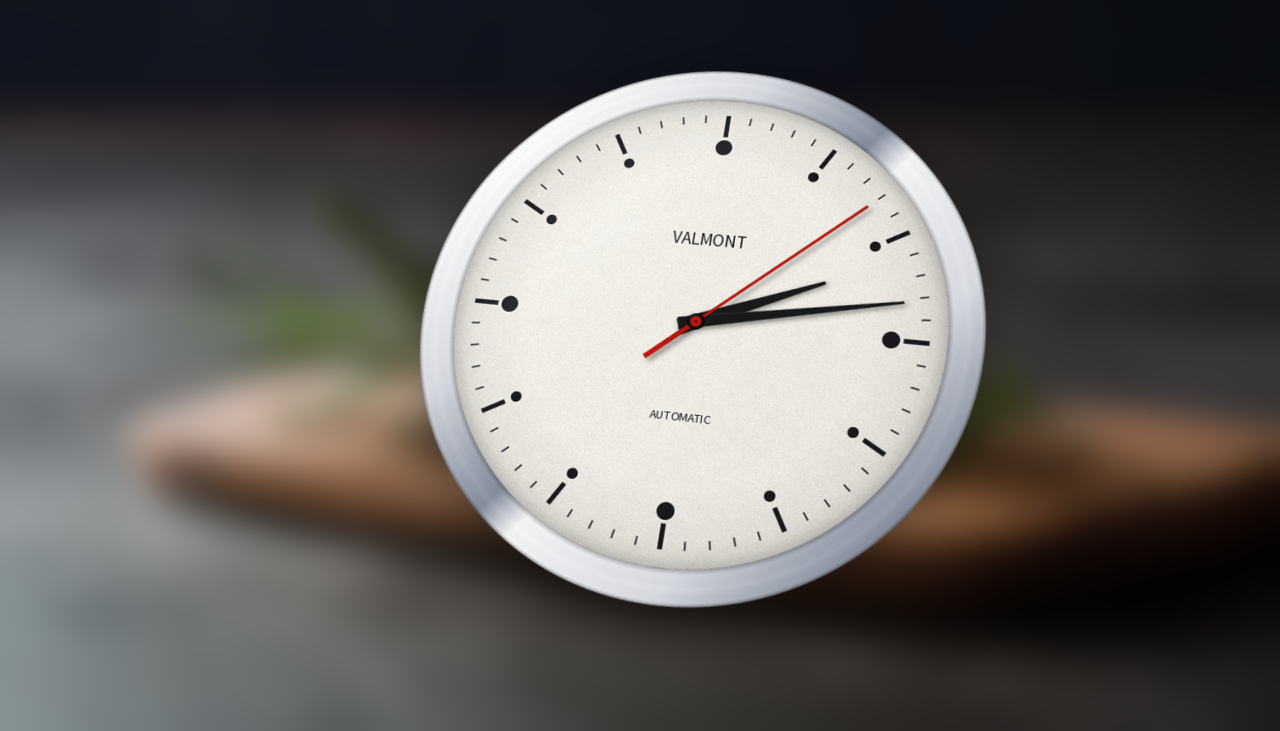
{"hour": 2, "minute": 13, "second": 8}
